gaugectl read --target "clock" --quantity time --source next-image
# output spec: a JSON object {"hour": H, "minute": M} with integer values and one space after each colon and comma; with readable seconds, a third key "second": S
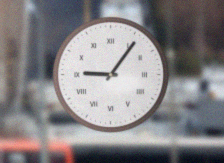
{"hour": 9, "minute": 6}
